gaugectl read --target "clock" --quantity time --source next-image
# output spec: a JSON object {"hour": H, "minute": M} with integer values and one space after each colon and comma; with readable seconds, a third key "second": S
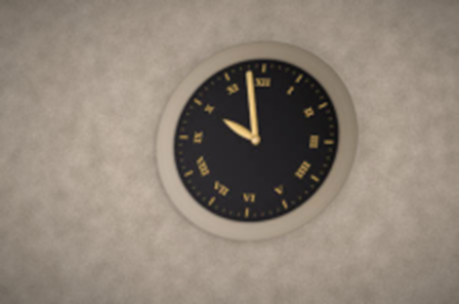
{"hour": 9, "minute": 58}
